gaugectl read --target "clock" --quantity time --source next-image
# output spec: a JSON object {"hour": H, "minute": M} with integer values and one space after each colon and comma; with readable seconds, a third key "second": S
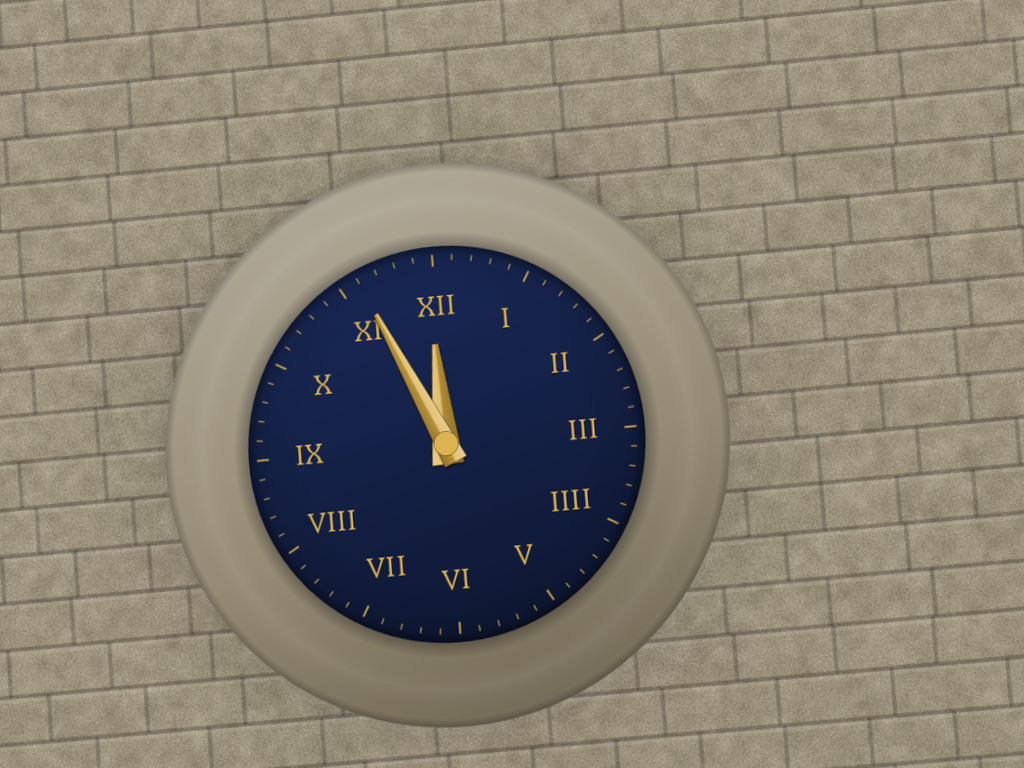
{"hour": 11, "minute": 56}
